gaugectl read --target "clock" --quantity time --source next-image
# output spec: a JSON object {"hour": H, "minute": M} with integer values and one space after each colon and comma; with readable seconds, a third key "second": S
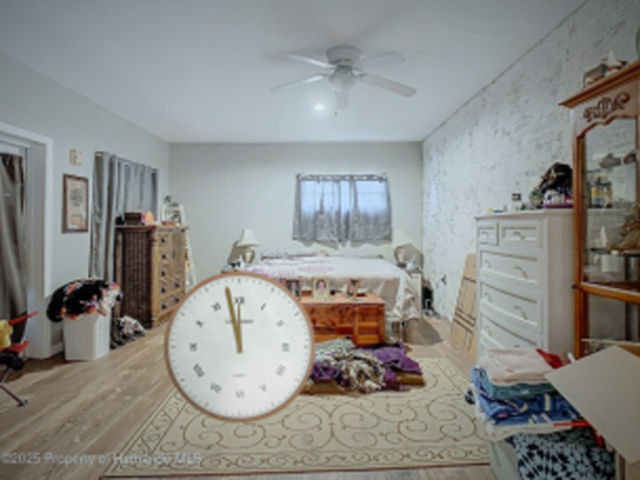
{"hour": 11, "minute": 58}
